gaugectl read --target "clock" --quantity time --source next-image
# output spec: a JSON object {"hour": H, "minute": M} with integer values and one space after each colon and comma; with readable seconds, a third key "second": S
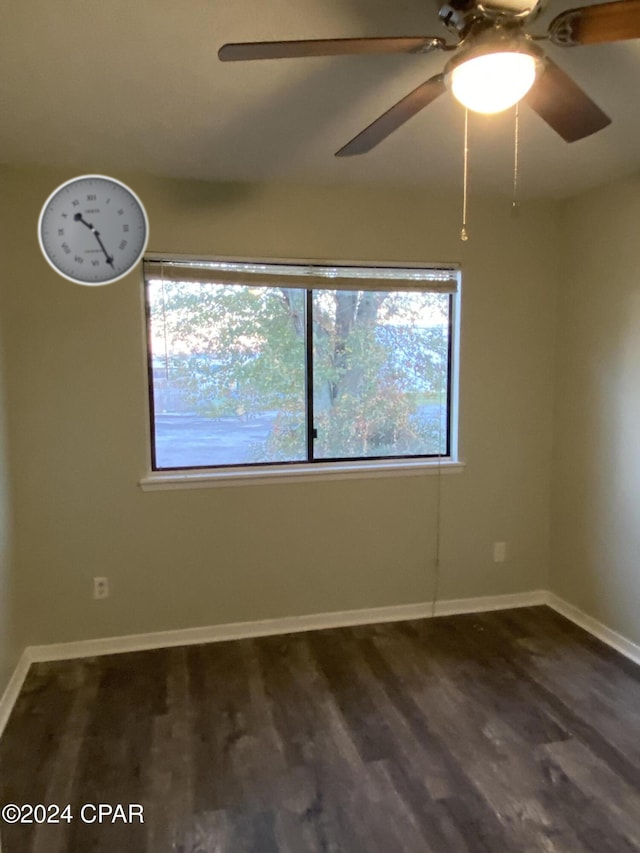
{"hour": 10, "minute": 26}
